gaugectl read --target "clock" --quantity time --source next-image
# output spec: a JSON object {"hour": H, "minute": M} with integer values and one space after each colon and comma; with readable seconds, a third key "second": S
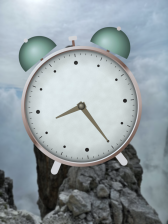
{"hour": 8, "minute": 25}
